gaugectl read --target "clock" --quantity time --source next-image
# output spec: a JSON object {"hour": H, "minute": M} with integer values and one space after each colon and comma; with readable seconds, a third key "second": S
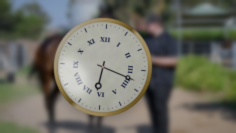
{"hour": 6, "minute": 18}
